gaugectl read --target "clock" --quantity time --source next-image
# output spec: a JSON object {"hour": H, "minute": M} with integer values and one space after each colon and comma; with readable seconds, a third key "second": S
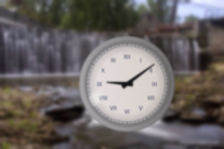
{"hour": 9, "minute": 9}
